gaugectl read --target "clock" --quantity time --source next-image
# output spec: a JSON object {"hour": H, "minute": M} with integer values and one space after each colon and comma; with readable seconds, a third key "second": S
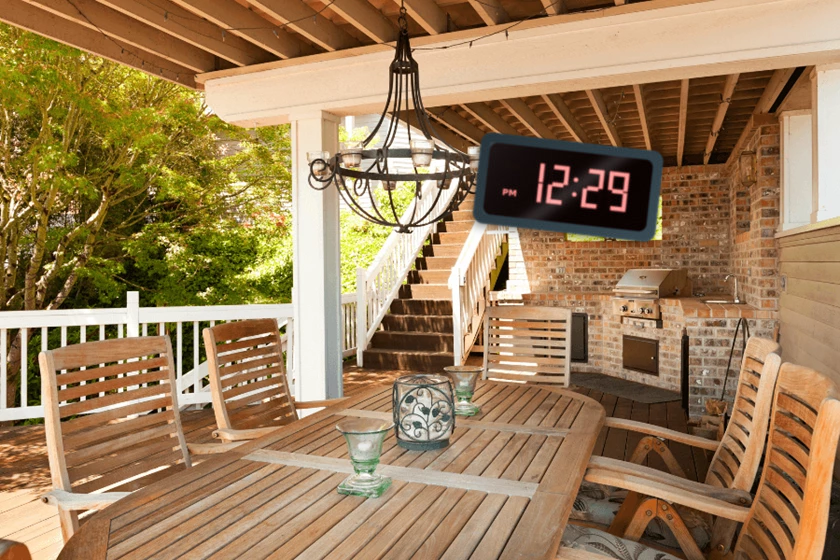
{"hour": 12, "minute": 29}
